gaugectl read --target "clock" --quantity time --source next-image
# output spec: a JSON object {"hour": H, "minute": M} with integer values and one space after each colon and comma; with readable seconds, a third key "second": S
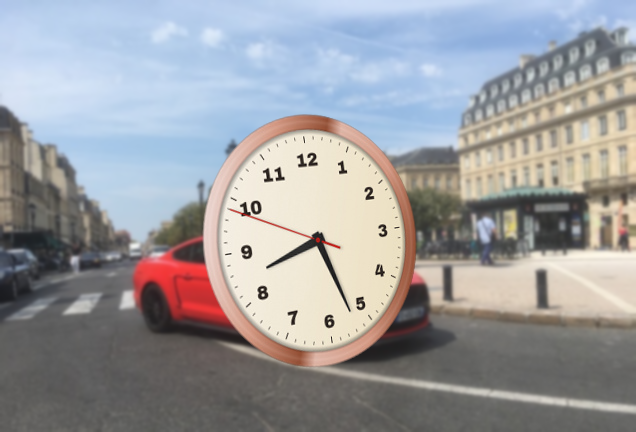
{"hour": 8, "minute": 26, "second": 49}
